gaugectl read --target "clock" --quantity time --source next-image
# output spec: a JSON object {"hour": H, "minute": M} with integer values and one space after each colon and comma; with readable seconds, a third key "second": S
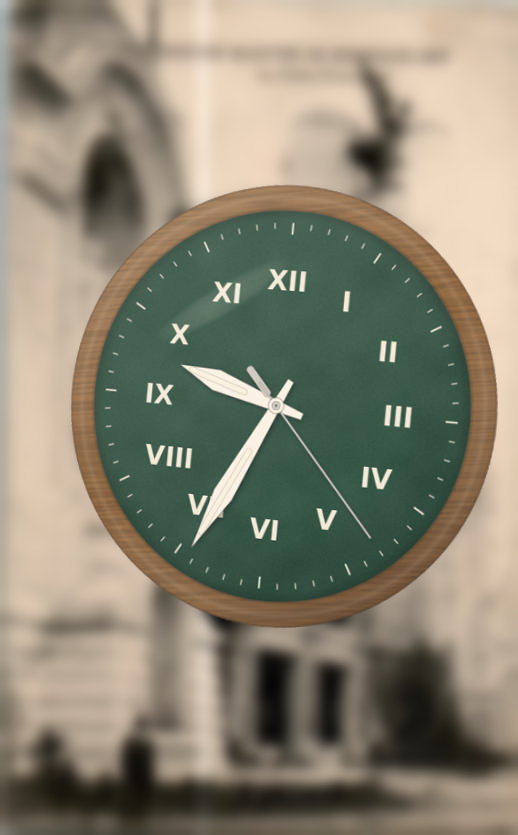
{"hour": 9, "minute": 34, "second": 23}
